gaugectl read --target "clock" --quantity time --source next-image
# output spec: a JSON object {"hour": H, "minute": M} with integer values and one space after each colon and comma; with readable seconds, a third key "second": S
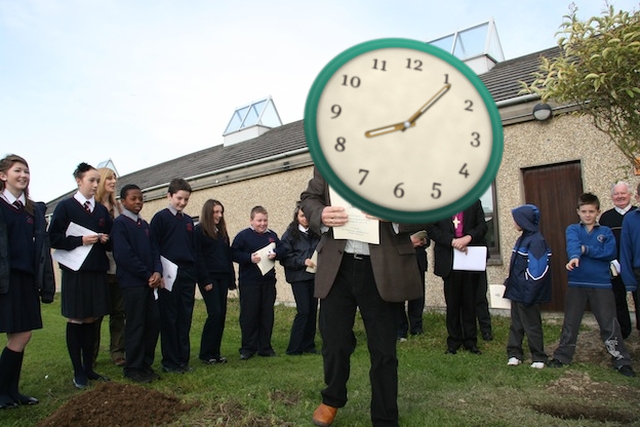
{"hour": 8, "minute": 6}
